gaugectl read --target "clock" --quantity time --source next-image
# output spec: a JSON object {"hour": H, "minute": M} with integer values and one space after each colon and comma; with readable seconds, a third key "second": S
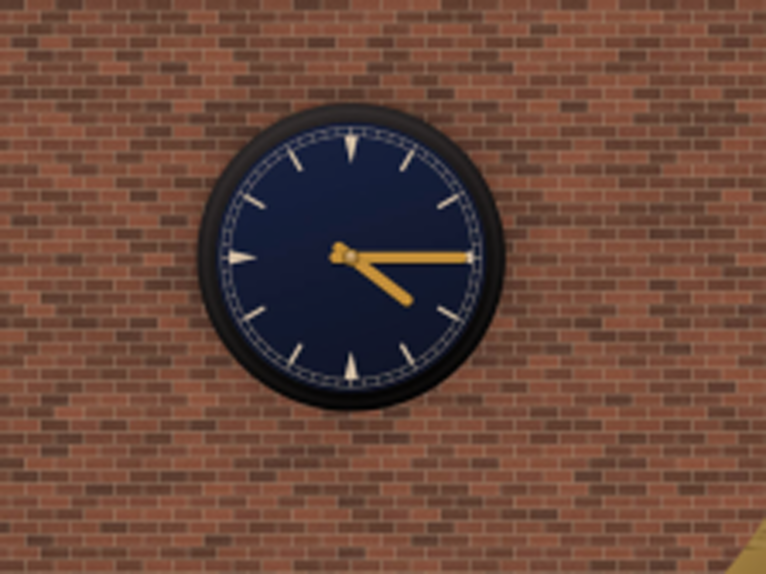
{"hour": 4, "minute": 15}
